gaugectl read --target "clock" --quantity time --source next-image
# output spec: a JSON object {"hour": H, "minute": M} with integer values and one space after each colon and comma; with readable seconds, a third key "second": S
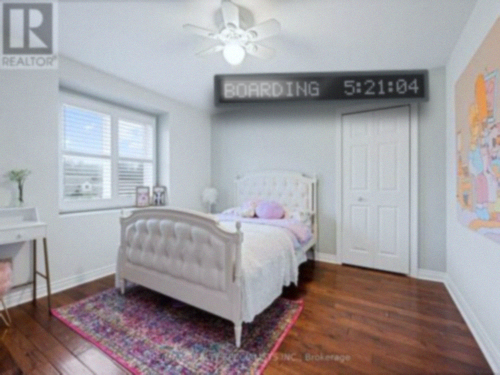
{"hour": 5, "minute": 21, "second": 4}
